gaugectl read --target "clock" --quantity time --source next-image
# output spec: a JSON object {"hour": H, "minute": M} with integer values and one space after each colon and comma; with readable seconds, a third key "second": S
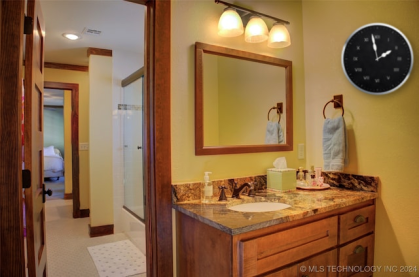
{"hour": 1, "minute": 58}
